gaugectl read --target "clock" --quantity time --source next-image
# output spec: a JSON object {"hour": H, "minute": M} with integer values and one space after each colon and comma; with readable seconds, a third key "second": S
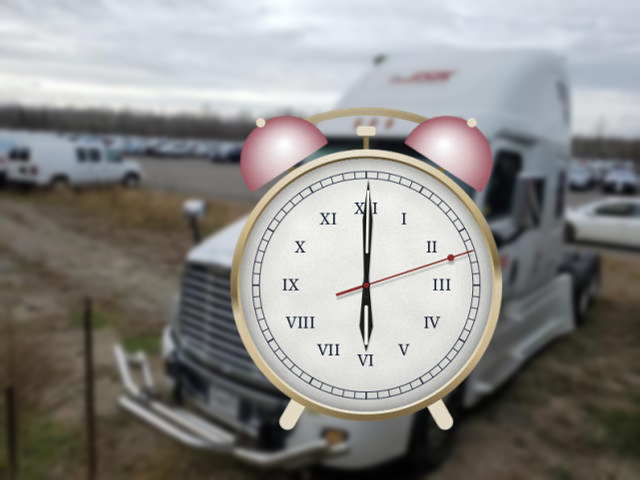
{"hour": 6, "minute": 0, "second": 12}
